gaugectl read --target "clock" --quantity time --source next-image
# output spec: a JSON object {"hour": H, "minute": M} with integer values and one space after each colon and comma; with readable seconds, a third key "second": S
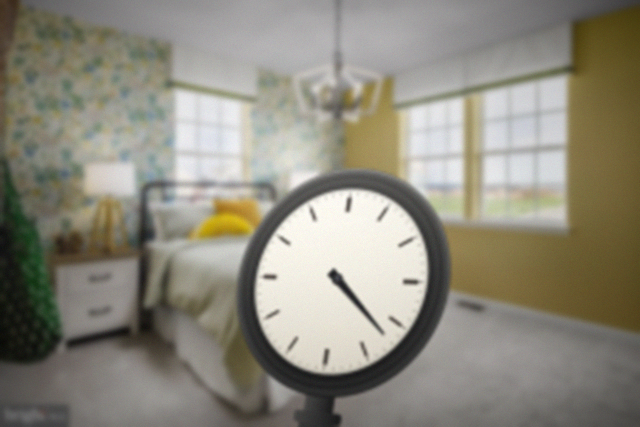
{"hour": 4, "minute": 22}
